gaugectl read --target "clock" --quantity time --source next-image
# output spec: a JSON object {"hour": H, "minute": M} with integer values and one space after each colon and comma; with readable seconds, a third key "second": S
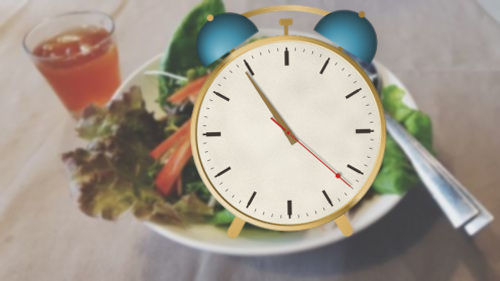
{"hour": 10, "minute": 54, "second": 22}
